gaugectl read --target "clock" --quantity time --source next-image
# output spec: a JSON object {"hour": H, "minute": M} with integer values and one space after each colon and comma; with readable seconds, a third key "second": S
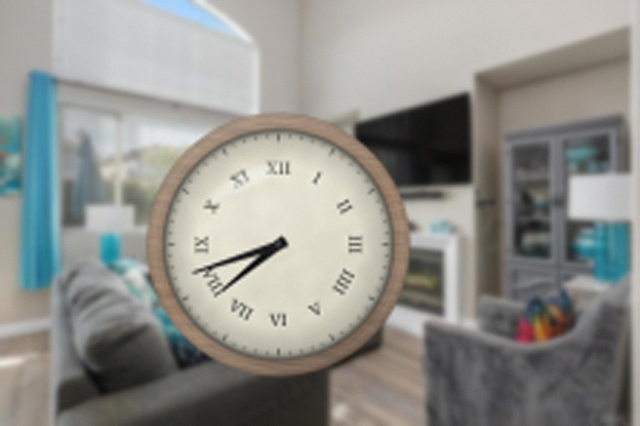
{"hour": 7, "minute": 42}
